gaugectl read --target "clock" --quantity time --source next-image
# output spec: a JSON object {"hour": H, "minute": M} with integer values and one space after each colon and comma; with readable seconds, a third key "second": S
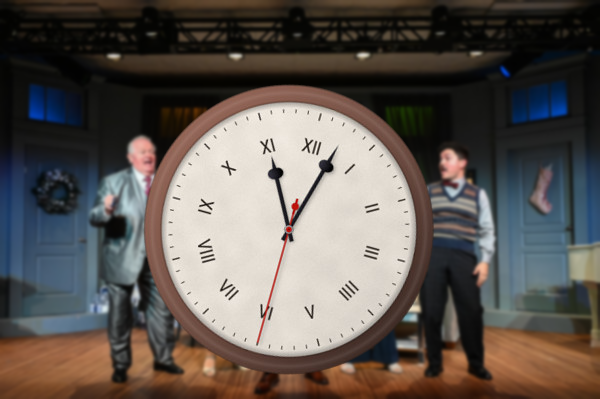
{"hour": 11, "minute": 2, "second": 30}
